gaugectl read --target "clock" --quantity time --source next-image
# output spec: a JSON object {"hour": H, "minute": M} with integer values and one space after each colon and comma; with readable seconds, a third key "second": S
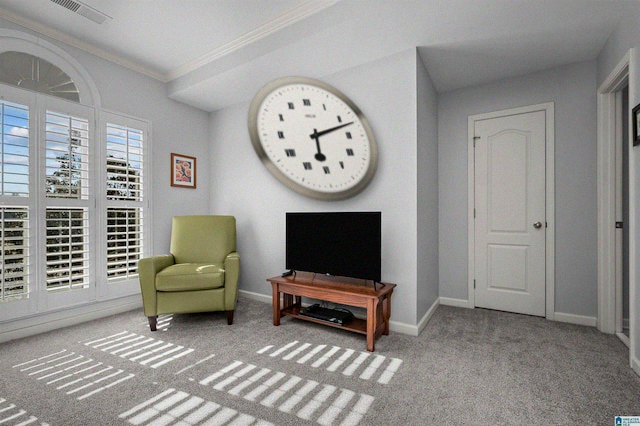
{"hour": 6, "minute": 12}
